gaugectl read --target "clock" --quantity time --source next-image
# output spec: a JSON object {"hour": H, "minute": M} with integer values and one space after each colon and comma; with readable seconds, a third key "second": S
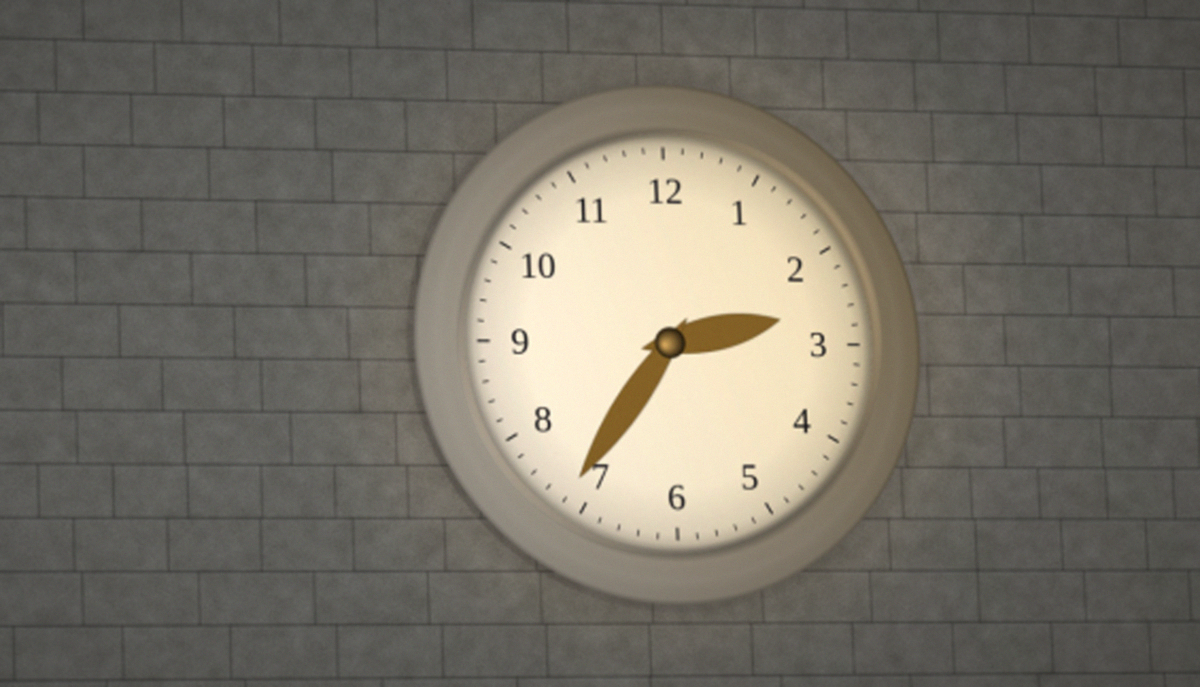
{"hour": 2, "minute": 36}
